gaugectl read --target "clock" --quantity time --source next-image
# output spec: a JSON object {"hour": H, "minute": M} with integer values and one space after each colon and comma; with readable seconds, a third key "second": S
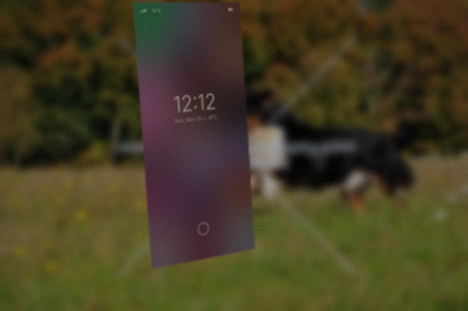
{"hour": 12, "minute": 12}
